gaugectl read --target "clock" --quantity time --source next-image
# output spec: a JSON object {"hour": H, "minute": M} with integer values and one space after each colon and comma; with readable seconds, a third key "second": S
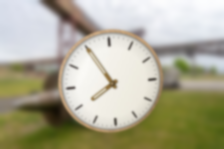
{"hour": 7, "minute": 55}
